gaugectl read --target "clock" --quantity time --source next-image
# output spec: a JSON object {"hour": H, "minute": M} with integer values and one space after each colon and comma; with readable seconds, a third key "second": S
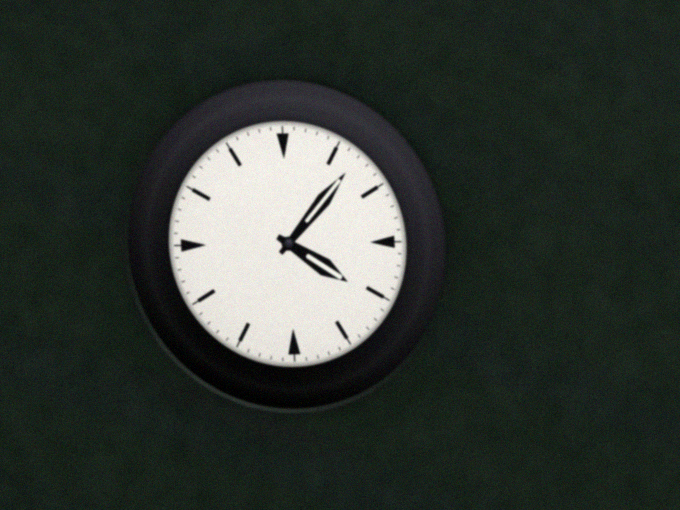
{"hour": 4, "minute": 7}
